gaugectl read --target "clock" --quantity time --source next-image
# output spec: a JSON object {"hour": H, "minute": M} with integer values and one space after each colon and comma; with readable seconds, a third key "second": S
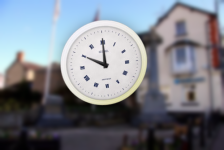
{"hour": 10, "minute": 0}
